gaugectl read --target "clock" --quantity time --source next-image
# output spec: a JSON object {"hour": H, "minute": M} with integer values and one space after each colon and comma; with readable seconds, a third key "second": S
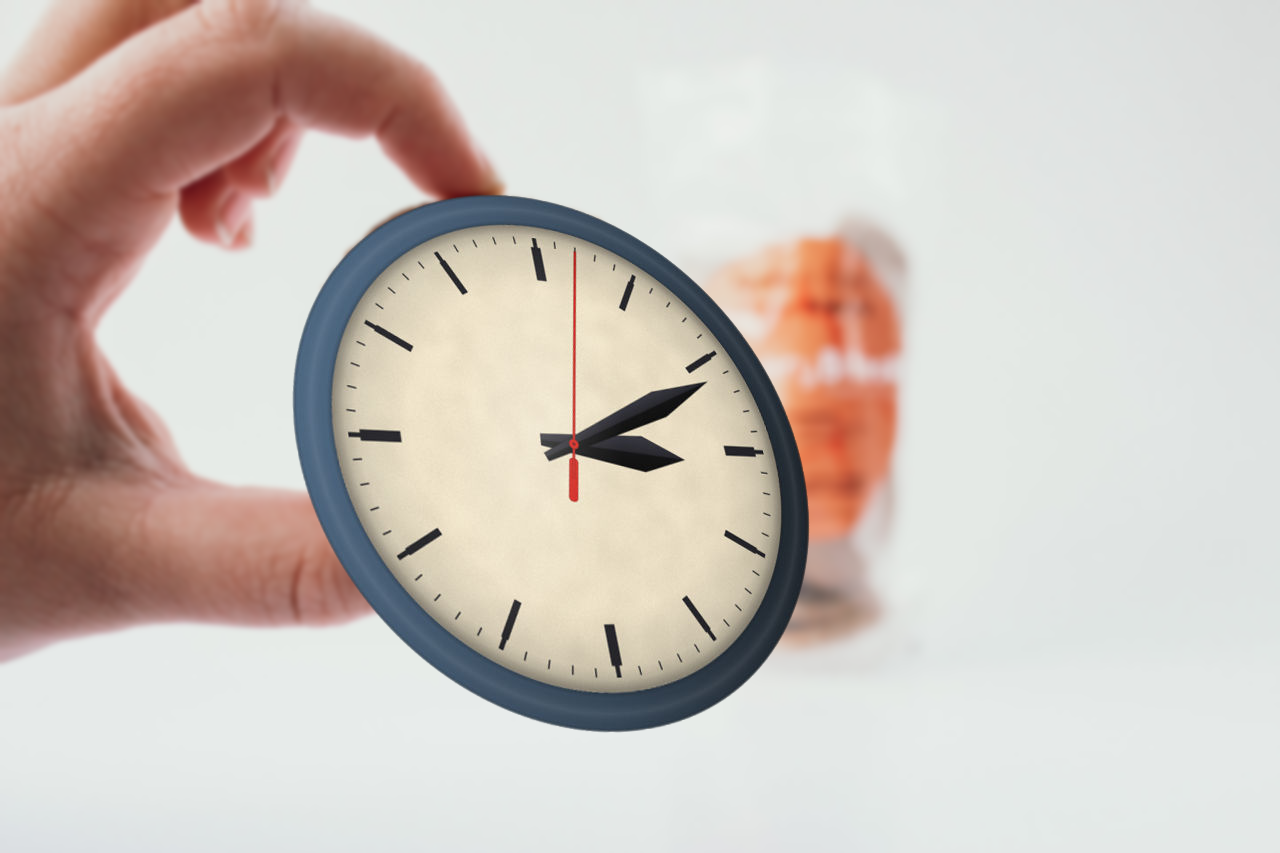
{"hour": 3, "minute": 11, "second": 2}
